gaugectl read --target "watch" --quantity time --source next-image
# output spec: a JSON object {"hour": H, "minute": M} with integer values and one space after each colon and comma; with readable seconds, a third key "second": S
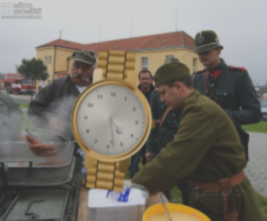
{"hour": 4, "minute": 28}
